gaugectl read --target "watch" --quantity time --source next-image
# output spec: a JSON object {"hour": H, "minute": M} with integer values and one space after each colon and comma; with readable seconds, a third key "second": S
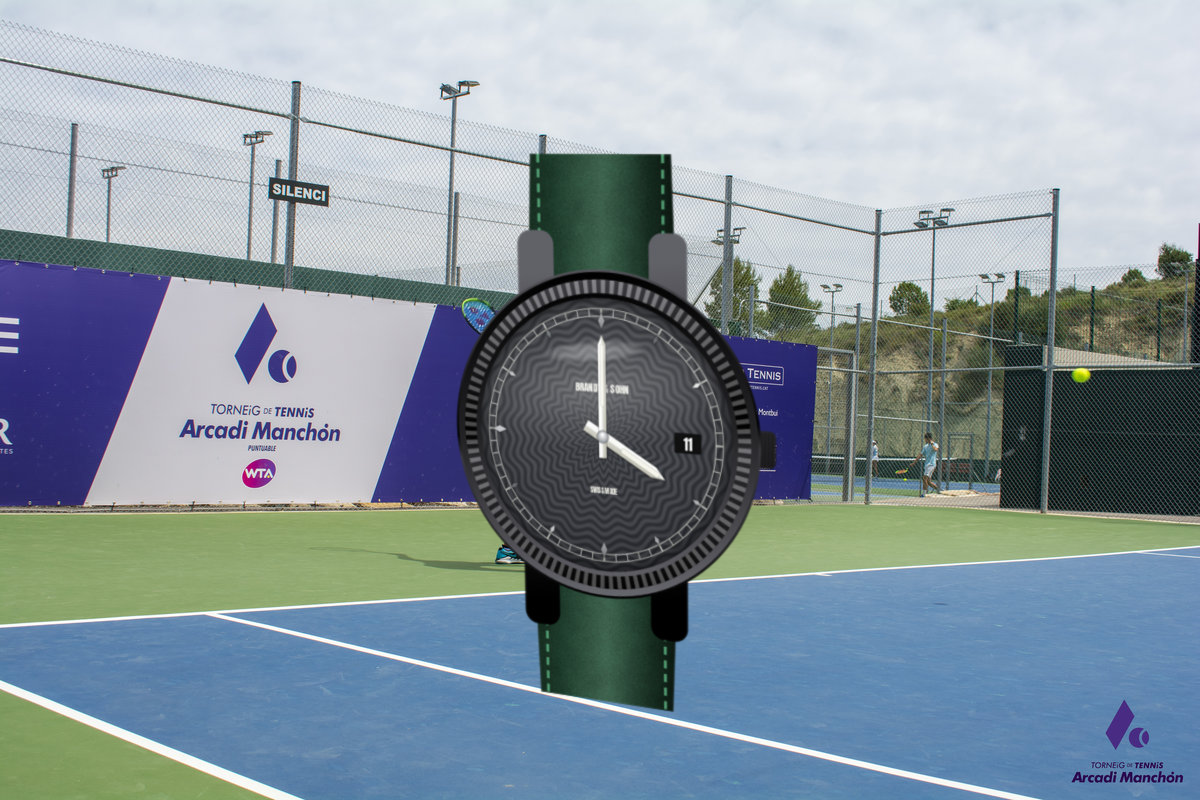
{"hour": 4, "minute": 0}
